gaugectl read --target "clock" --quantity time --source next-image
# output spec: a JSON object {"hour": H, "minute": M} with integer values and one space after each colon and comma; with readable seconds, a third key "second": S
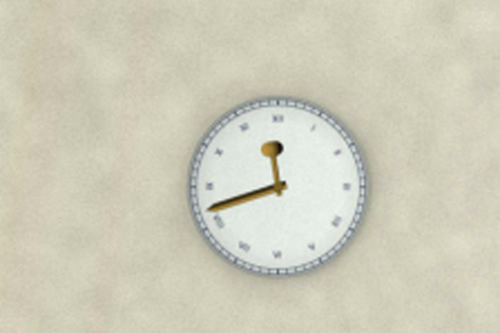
{"hour": 11, "minute": 42}
